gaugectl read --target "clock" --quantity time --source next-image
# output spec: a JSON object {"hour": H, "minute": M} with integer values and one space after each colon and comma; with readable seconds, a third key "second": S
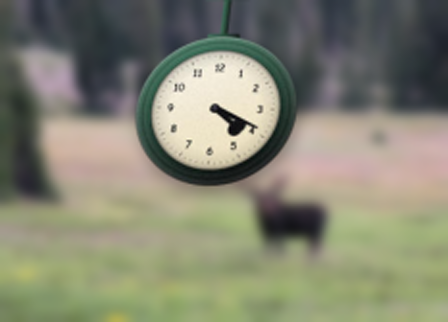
{"hour": 4, "minute": 19}
